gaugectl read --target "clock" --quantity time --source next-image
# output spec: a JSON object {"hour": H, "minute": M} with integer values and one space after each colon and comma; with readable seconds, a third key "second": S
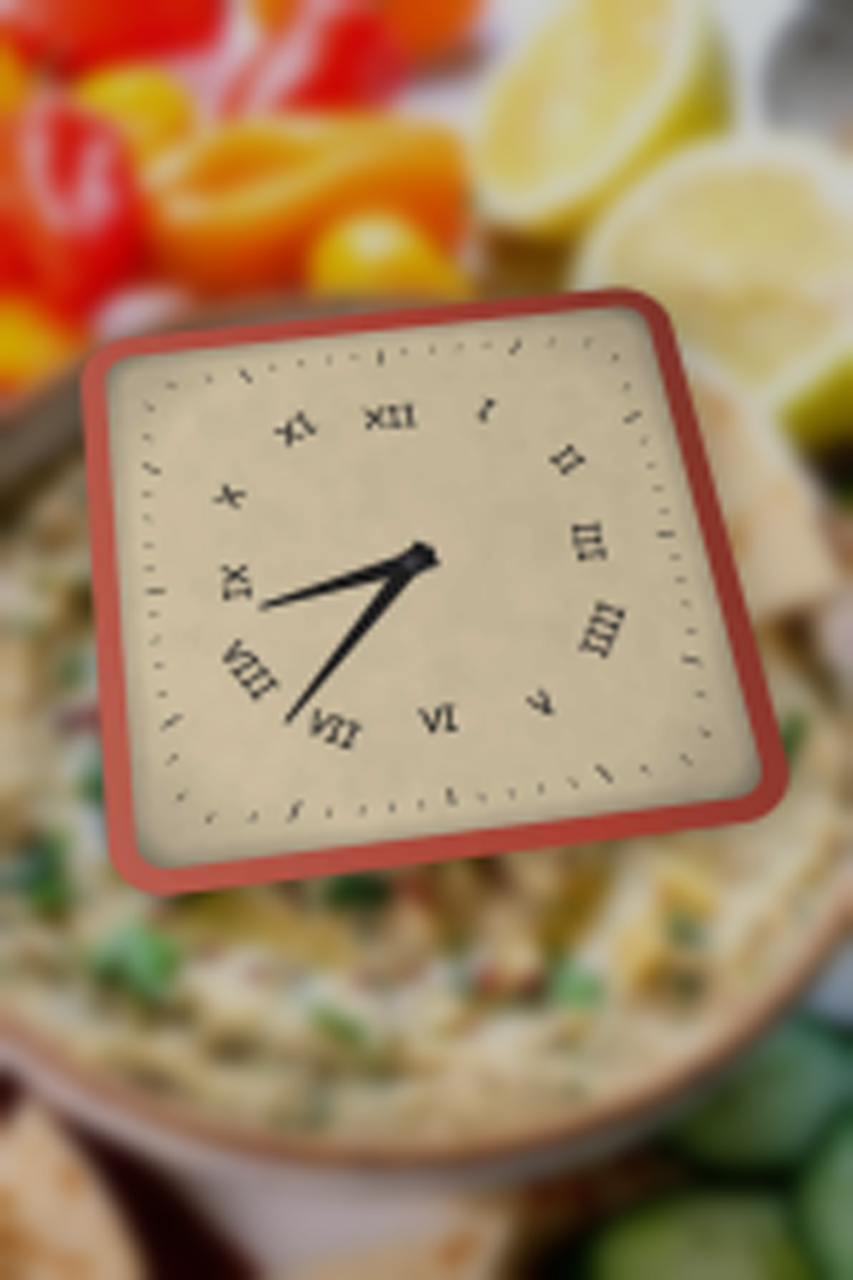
{"hour": 8, "minute": 37}
